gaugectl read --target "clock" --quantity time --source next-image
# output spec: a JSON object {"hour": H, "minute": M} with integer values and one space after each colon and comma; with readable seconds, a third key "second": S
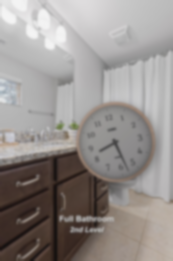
{"hour": 8, "minute": 28}
